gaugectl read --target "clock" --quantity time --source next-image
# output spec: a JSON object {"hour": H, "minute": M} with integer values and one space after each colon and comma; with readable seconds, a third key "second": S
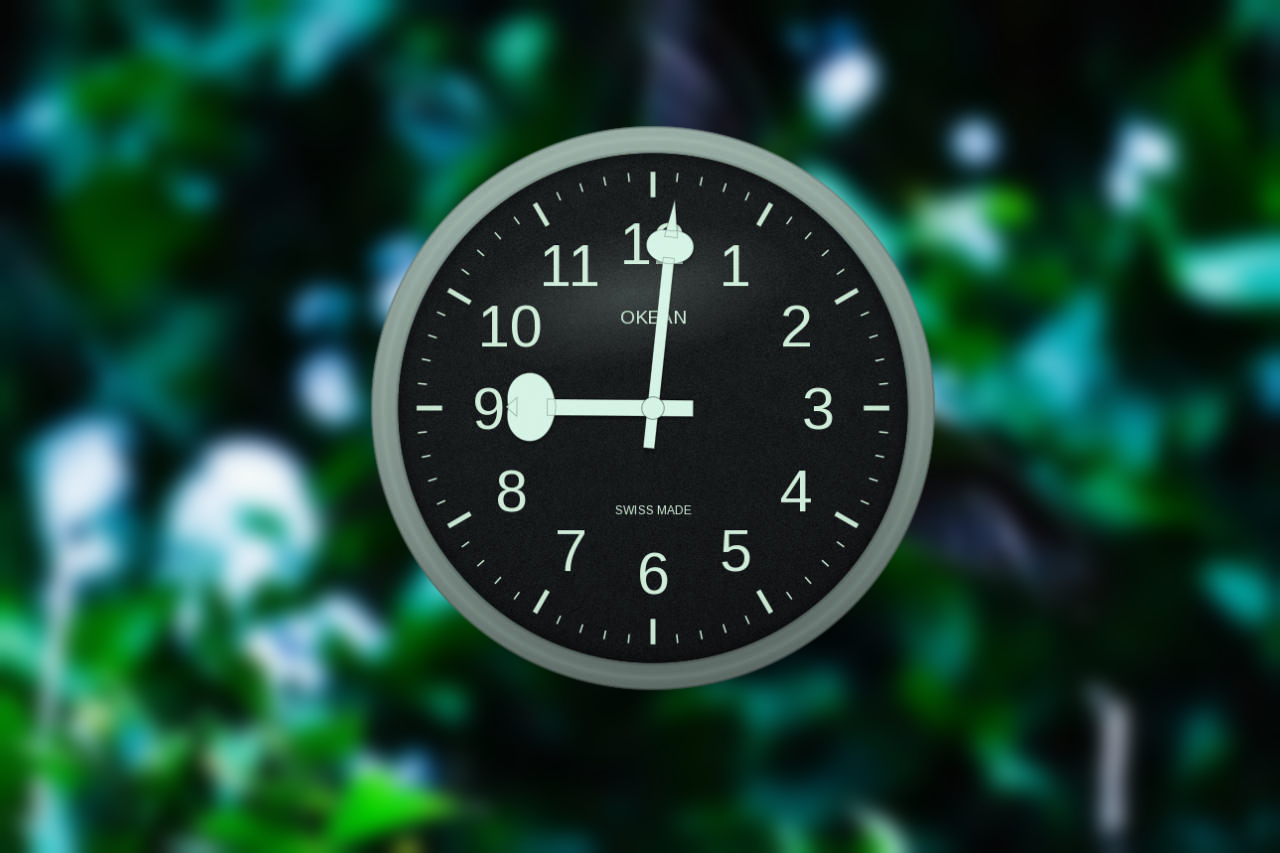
{"hour": 9, "minute": 1}
